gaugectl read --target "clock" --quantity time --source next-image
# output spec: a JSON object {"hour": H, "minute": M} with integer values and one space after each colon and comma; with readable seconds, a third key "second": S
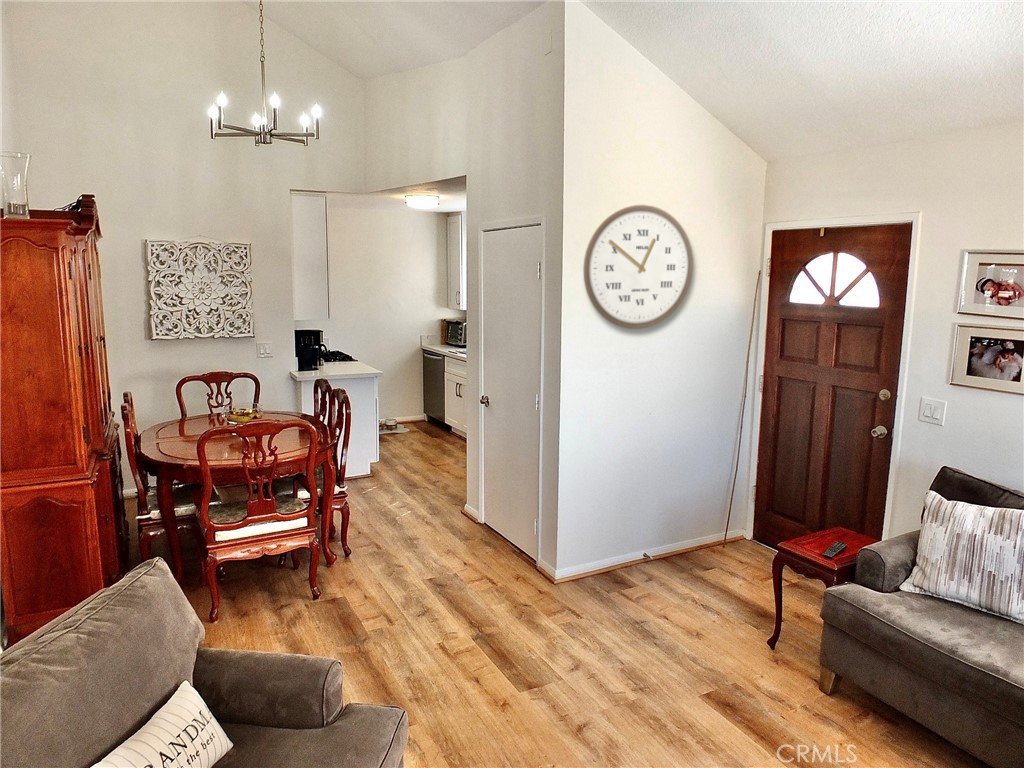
{"hour": 12, "minute": 51}
